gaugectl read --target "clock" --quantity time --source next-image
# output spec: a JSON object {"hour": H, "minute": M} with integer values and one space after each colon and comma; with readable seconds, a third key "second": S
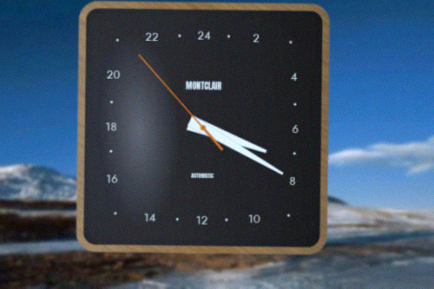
{"hour": 7, "minute": 19, "second": 53}
